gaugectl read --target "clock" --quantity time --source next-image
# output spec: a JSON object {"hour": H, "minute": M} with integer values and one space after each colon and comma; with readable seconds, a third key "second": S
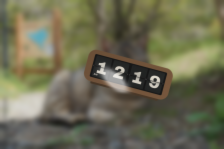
{"hour": 12, "minute": 19}
